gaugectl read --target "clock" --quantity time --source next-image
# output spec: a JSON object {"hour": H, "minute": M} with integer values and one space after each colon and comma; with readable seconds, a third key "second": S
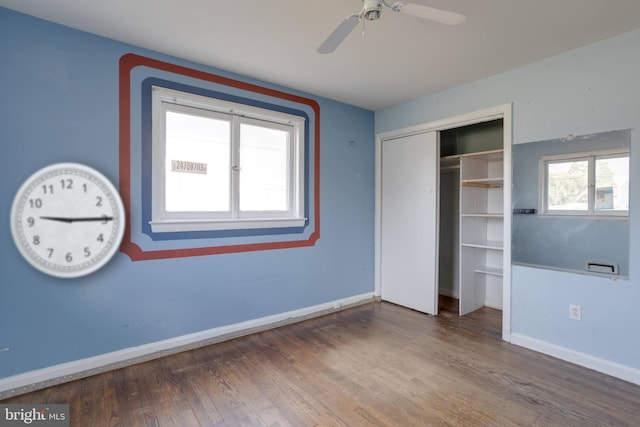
{"hour": 9, "minute": 15}
